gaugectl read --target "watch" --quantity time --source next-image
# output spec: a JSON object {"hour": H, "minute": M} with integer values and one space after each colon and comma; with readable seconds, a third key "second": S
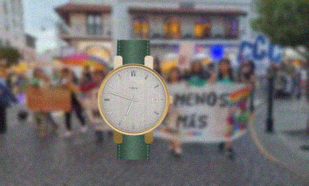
{"hour": 6, "minute": 48}
